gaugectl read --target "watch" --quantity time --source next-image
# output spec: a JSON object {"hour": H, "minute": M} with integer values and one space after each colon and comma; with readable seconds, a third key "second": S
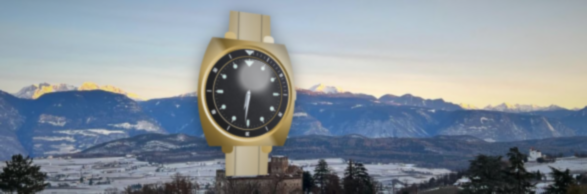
{"hour": 6, "minute": 31}
